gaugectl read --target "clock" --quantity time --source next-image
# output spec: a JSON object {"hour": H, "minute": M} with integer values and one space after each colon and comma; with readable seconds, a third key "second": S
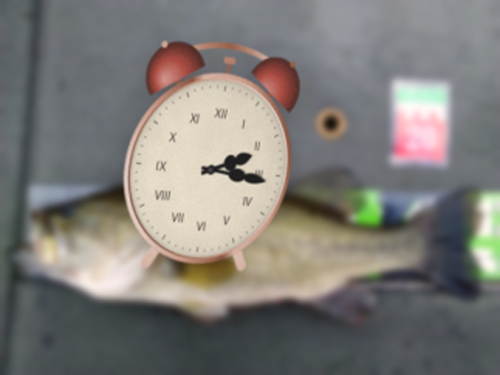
{"hour": 2, "minute": 16}
